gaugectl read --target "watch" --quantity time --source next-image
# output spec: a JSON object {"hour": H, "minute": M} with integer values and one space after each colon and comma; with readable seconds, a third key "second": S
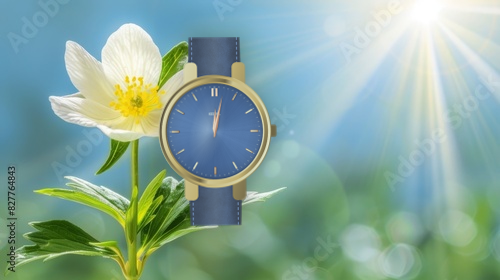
{"hour": 12, "minute": 2}
